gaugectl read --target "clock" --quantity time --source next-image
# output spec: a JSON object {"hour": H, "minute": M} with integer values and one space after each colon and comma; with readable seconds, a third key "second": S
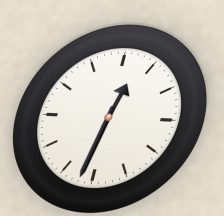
{"hour": 12, "minute": 32}
